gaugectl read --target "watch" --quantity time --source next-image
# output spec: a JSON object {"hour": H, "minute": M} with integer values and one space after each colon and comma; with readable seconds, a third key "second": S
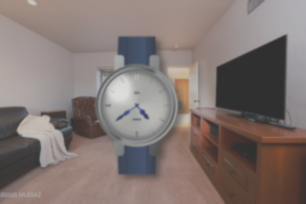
{"hour": 4, "minute": 39}
